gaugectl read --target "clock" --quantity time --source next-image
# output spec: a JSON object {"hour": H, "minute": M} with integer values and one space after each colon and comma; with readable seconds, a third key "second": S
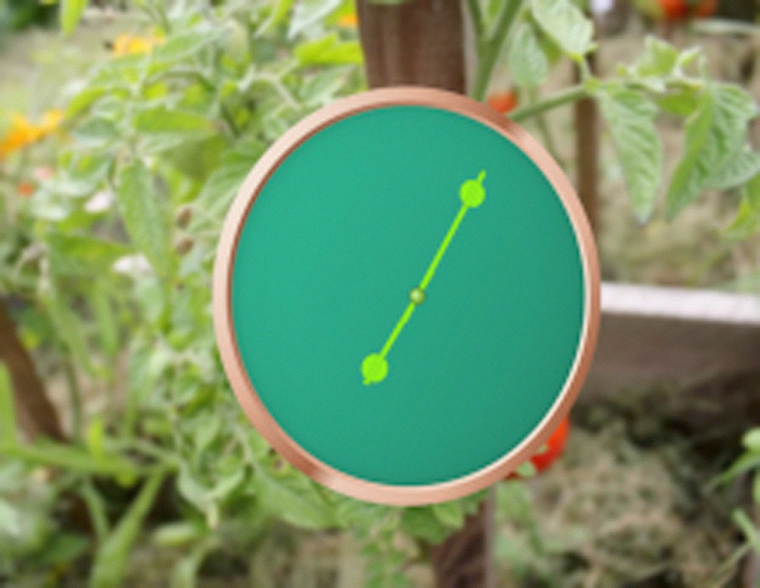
{"hour": 7, "minute": 5}
